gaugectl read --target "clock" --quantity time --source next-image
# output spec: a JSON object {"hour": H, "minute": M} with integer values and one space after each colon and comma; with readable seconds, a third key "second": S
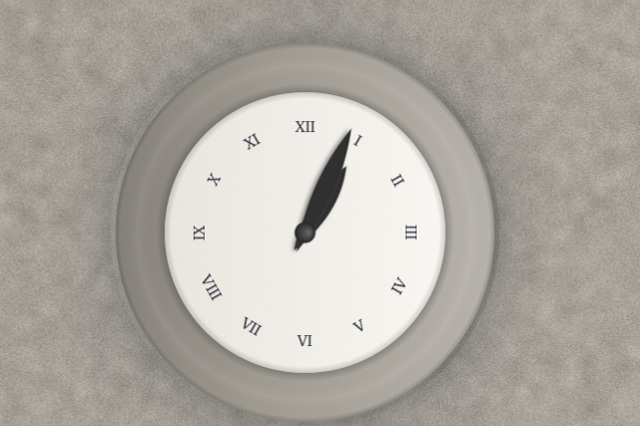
{"hour": 1, "minute": 4}
